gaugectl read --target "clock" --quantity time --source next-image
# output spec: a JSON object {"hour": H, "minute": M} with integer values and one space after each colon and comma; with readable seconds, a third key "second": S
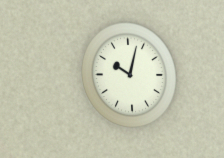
{"hour": 10, "minute": 3}
